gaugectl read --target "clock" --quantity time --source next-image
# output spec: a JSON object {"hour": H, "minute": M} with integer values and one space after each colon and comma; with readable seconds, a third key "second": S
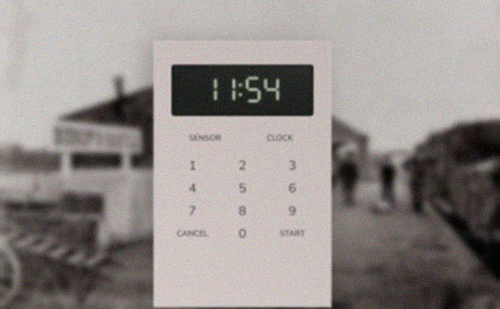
{"hour": 11, "minute": 54}
